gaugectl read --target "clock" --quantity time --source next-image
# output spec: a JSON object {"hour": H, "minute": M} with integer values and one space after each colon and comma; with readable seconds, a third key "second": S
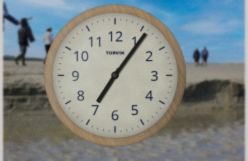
{"hour": 7, "minute": 6}
